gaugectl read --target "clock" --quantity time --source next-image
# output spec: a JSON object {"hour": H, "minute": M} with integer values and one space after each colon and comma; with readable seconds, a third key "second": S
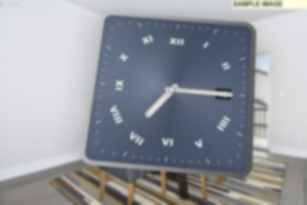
{"hour": 7, "minute": 15}
